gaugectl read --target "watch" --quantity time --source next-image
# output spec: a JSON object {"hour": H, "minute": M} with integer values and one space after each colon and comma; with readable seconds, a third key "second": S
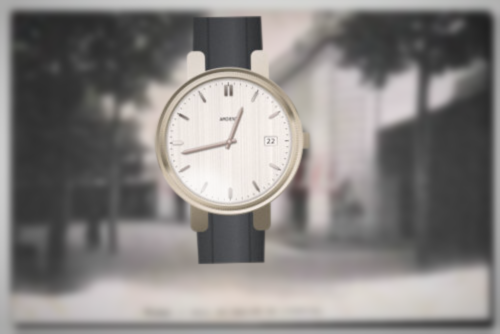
{"hour": 12, "minute": 43}
